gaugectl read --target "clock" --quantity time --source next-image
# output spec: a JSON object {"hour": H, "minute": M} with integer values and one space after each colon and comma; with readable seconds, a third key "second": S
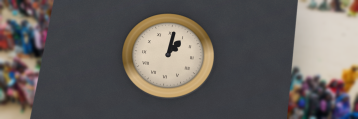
{"hour": 1, "minute": 1}
